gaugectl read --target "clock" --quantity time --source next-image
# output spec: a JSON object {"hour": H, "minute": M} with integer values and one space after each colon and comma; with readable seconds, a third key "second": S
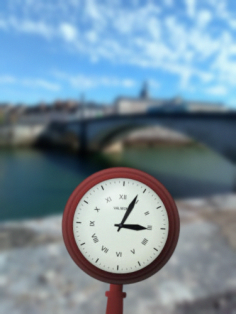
{"hour": 3, "minute": 4}
